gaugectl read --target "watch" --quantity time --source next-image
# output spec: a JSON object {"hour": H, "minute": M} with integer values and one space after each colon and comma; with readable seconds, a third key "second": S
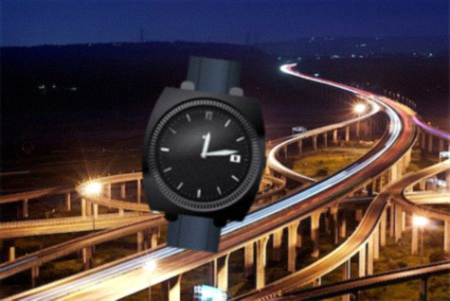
{"hour": 12, "minute": 13}
